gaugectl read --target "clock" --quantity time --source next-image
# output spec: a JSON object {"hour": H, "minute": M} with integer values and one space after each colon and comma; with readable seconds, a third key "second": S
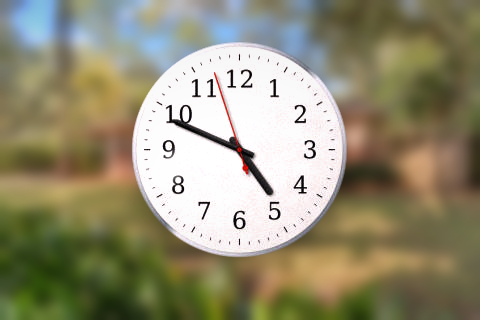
{"hour": 4, "minute": 48, "second": 57}
